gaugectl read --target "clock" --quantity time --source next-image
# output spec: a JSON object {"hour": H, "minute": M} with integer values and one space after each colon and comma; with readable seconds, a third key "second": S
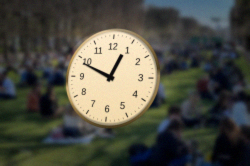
{"hour": 12, "minute": 49}
